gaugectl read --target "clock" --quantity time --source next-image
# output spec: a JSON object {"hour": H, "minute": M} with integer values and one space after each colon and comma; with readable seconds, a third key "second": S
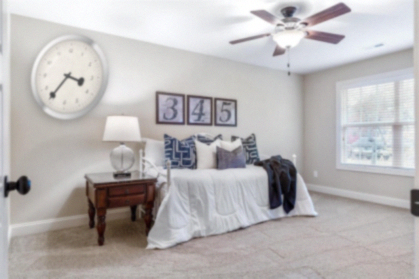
{"hour": 3, "minute": 36}
